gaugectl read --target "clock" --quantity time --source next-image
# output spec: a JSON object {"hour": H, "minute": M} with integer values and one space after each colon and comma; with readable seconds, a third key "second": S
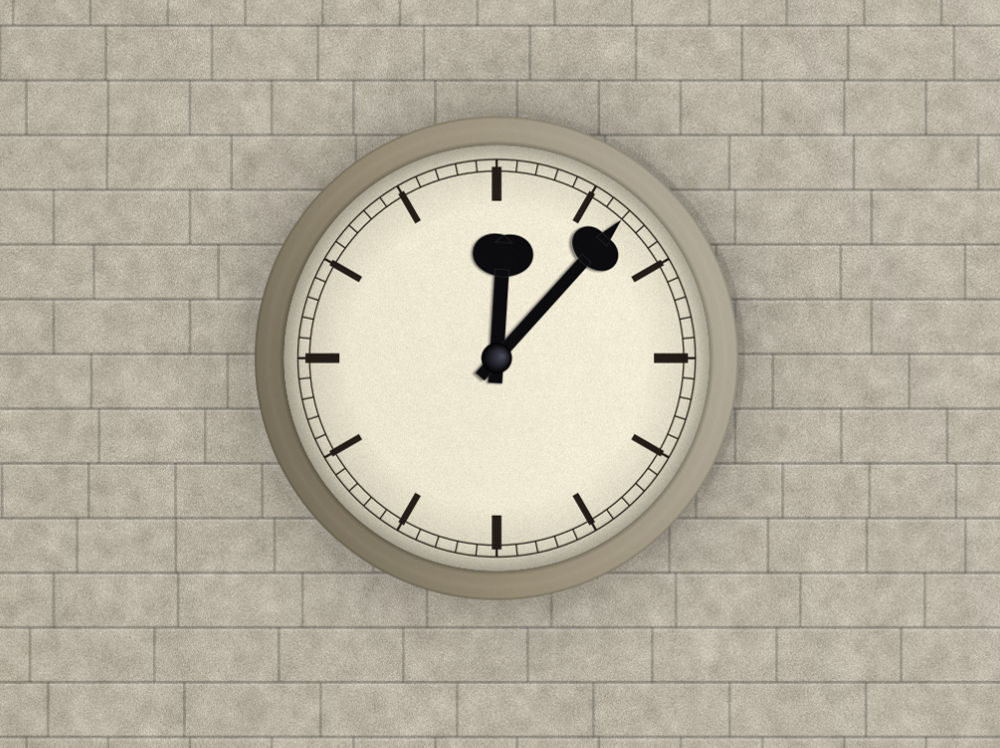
{"hour": 12, "minute": 7}
